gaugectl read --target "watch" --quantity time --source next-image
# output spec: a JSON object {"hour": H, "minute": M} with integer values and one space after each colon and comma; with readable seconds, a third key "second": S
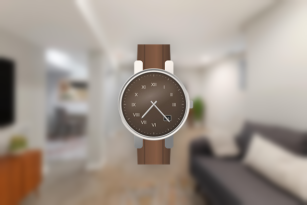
{"hour": 7, "minute": 23}
